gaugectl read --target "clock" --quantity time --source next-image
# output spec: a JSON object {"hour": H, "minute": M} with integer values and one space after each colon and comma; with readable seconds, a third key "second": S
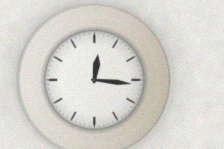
{"hour": 12, "minute": 16}
